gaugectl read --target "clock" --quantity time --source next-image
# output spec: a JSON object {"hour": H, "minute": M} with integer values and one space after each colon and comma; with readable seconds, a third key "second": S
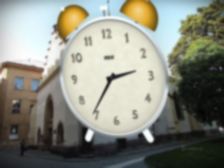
{"hour": 2, "minute": 36}
